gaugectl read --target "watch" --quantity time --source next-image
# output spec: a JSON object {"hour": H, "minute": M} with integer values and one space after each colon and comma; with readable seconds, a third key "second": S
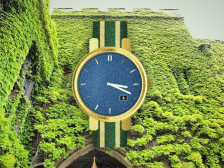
{"hour": 3, "minute": 19}
